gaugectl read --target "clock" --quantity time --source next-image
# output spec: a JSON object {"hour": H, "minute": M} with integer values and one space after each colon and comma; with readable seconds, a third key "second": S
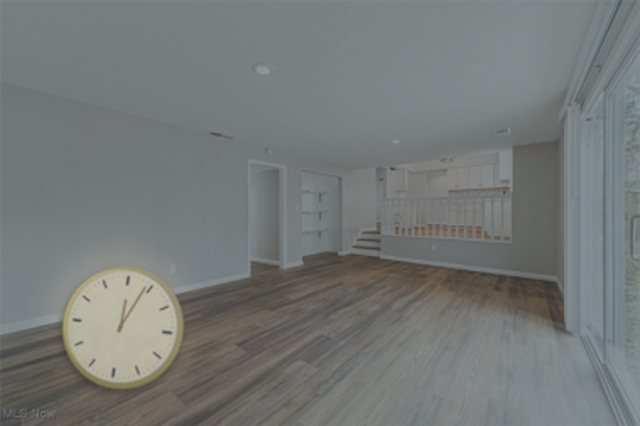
{"hour": 12, "minute": 4}
